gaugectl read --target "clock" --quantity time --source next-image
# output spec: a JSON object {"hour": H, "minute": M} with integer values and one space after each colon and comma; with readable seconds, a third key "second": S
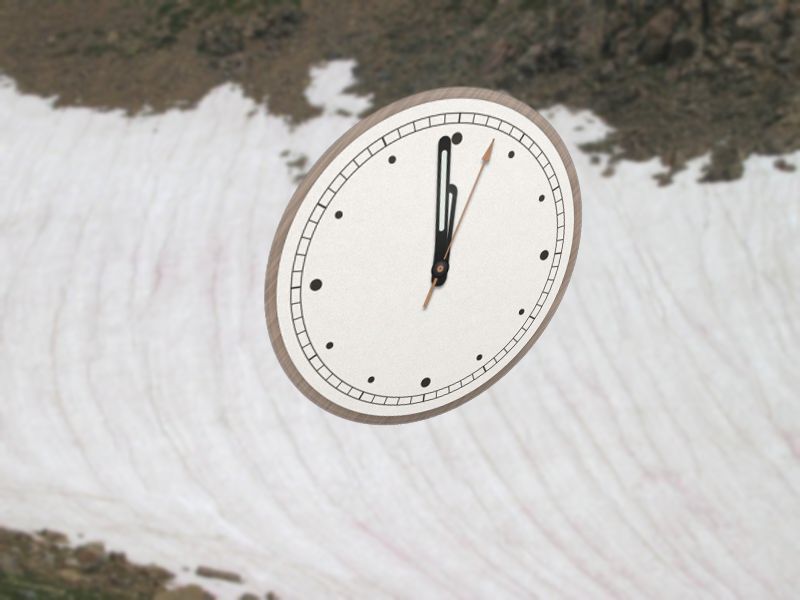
{"hour": 11, "minute": 59, "second": 3}
